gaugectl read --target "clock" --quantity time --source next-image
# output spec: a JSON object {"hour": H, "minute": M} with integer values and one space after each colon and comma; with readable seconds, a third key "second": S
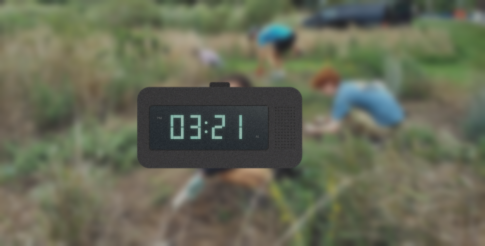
{"hour": 3, "minute": 21}
